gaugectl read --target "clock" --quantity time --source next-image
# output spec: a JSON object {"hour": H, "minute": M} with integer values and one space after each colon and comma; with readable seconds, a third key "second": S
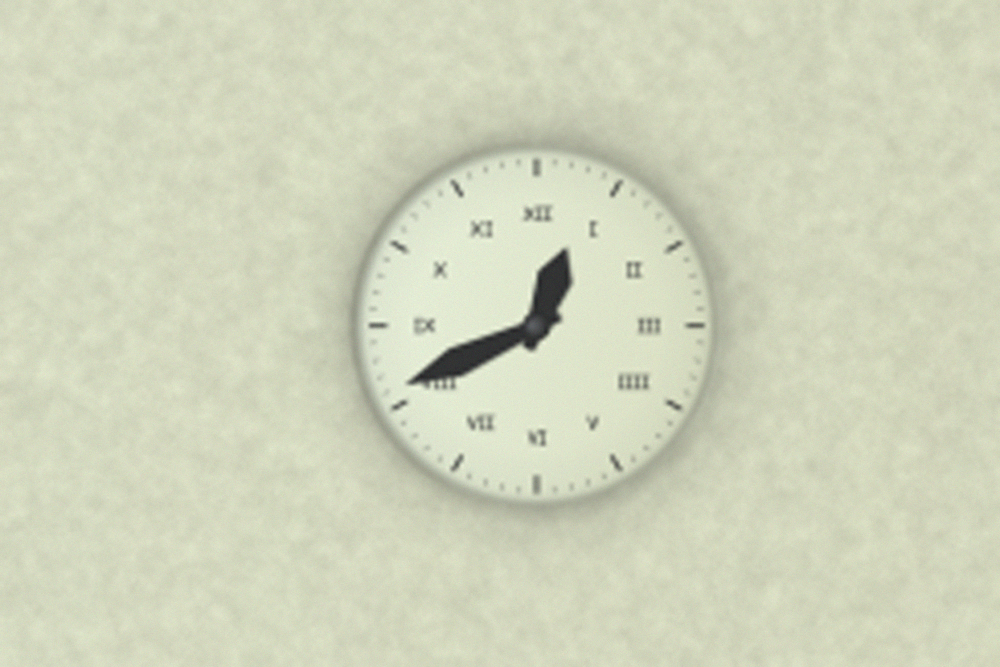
{"hour": 12, "minute": 41}
